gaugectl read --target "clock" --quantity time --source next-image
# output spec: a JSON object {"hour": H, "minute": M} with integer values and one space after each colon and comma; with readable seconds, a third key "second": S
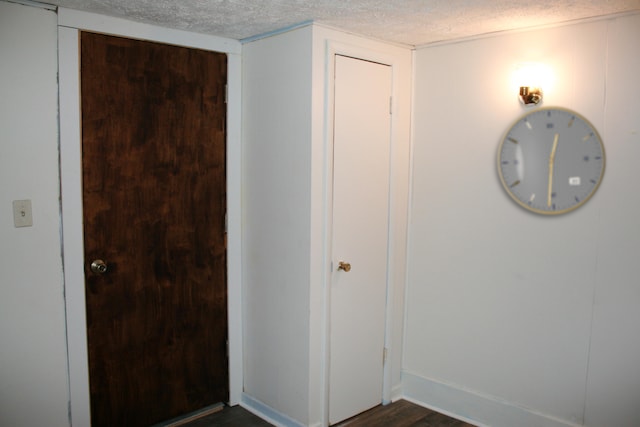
{"hour": 12, "minute": 31}
